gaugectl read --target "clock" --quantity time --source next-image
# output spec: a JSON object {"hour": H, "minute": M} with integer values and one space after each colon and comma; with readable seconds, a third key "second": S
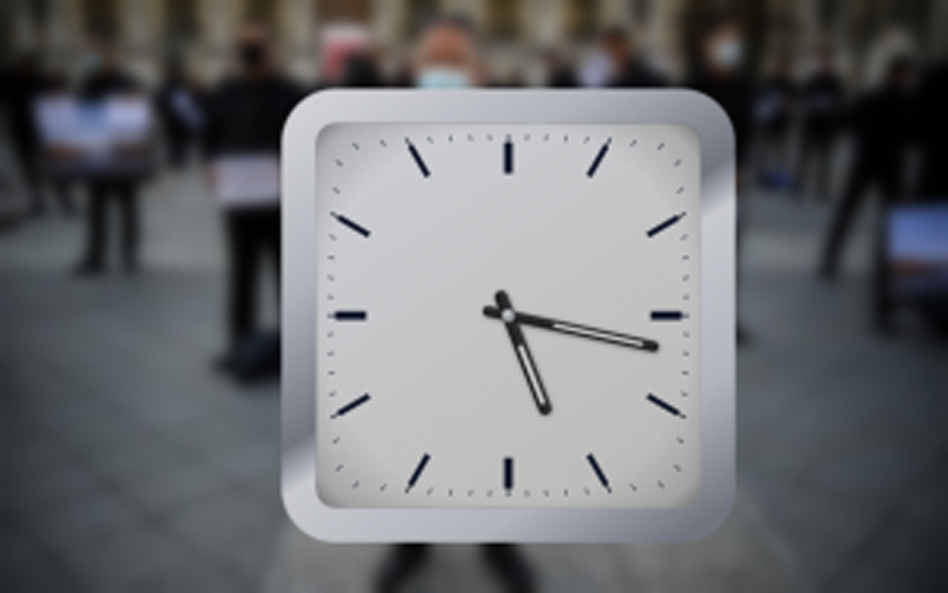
{"hour": 5, "minute": 17}
